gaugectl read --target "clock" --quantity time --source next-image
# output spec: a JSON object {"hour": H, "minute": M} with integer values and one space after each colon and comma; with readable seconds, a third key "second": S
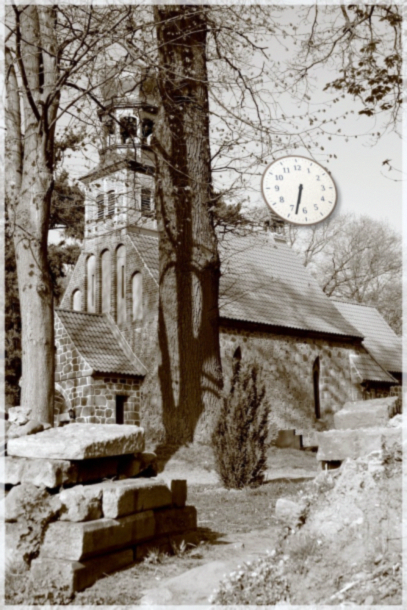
{"hour": 6, "minute": 33}
